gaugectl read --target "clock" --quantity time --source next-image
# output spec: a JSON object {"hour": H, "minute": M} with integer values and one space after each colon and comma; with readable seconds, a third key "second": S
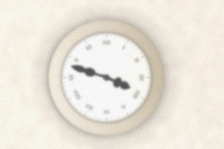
{"hour": 3, "minute": 48}
